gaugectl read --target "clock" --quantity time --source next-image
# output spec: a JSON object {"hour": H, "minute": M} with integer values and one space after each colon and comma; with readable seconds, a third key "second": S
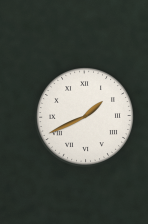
{"hour": 1, "minute": 41}
